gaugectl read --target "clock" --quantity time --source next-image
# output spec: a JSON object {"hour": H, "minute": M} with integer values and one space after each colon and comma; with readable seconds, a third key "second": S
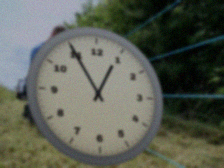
{"hour": 12, "minute": 55}
